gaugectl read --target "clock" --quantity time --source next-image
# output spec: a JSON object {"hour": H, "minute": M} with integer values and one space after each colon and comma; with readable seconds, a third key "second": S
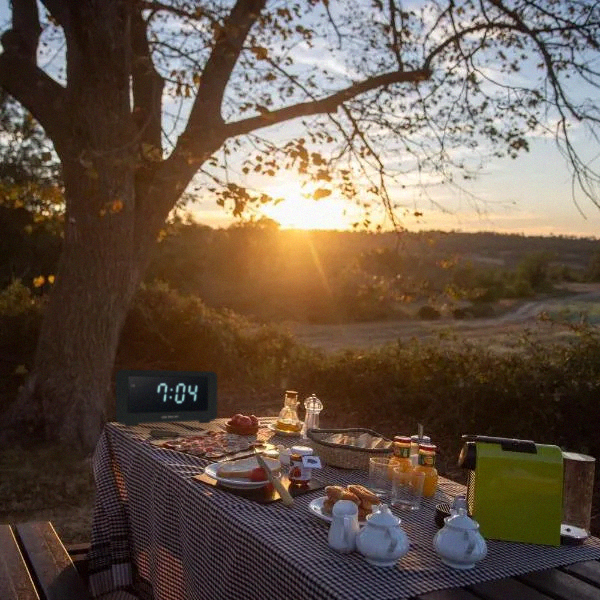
{"hour": 7, "minute": 4}
